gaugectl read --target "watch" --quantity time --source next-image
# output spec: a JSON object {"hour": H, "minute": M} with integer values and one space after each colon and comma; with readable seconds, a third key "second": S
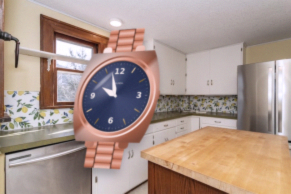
{"hour": 9, "minute": 57}
